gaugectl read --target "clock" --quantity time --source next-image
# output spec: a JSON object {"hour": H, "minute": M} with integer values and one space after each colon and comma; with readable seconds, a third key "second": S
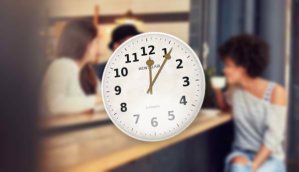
{"hour": 12, "minute": 6}
